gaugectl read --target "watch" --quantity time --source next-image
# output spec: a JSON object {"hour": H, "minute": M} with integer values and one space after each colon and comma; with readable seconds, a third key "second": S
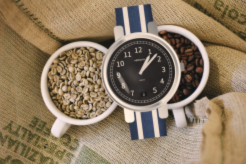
{"hour": 1, "minute": 8}
